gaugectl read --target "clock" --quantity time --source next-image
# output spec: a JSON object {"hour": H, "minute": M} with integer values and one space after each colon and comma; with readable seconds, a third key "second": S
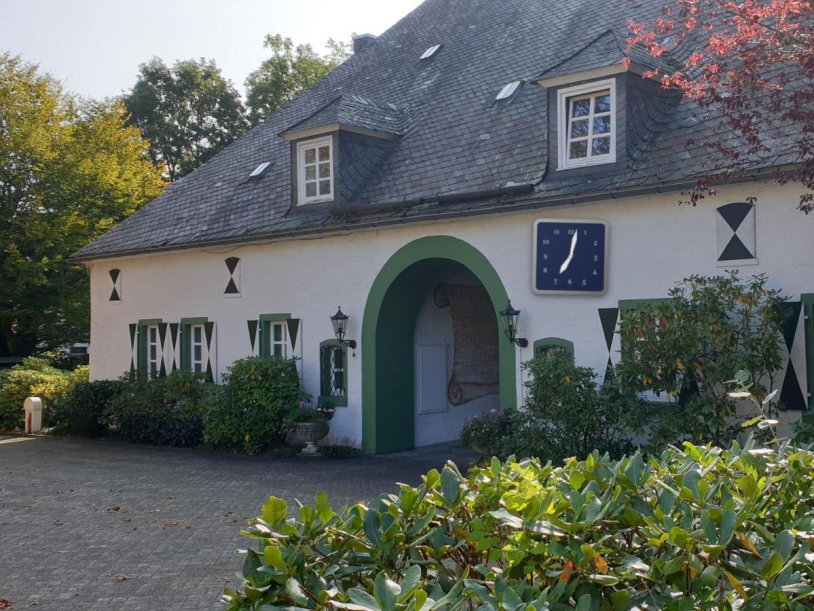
{"hour": 7, "minute": 2}
